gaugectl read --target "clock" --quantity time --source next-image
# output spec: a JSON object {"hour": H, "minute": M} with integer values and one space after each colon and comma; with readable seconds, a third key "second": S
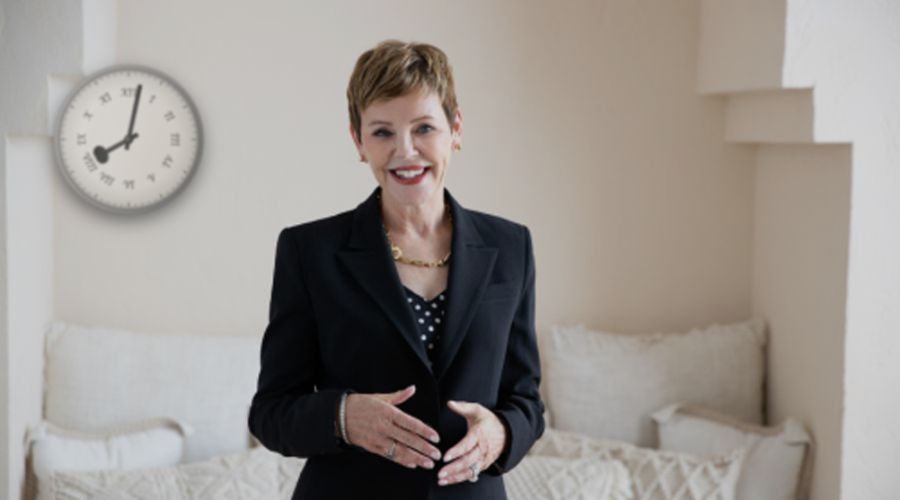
{"hour": 8, "minute": 2}
